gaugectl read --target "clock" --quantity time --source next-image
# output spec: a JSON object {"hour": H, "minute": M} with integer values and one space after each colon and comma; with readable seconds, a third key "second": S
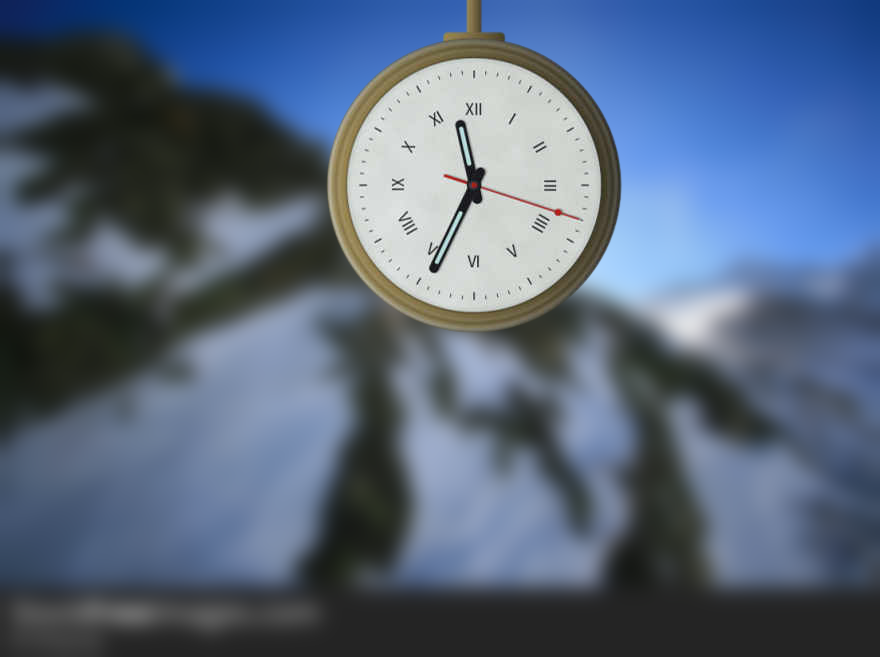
{"hour": 11, "minute": 34, "second": 18}
